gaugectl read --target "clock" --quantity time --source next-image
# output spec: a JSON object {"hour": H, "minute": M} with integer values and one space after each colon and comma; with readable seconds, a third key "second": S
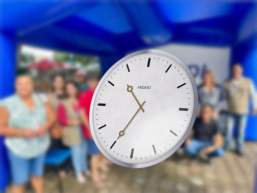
{"hour": 10, "minute": 35}
